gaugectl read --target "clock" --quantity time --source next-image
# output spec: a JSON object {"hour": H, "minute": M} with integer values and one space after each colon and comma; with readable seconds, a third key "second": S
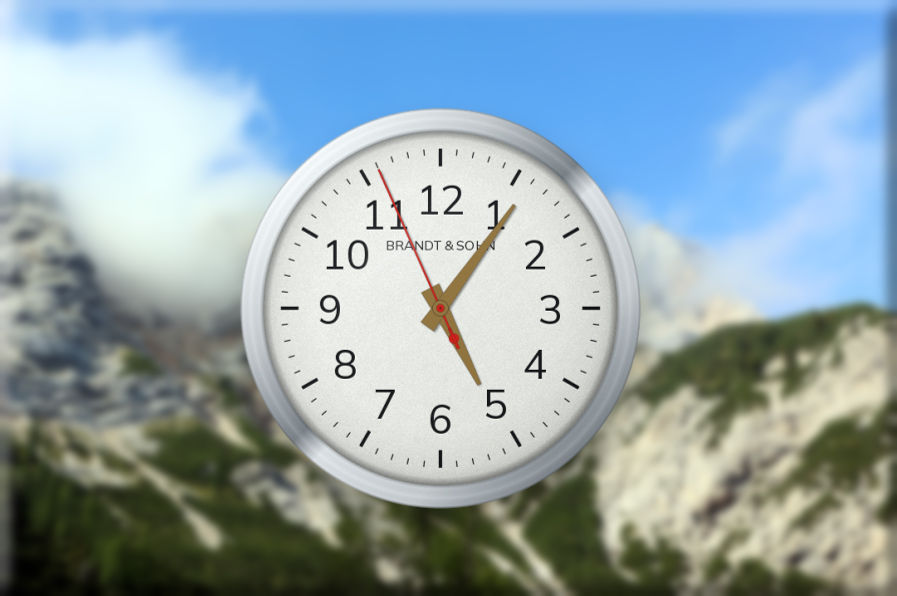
{"hour": 5, "minute": 5, "second": 56}
